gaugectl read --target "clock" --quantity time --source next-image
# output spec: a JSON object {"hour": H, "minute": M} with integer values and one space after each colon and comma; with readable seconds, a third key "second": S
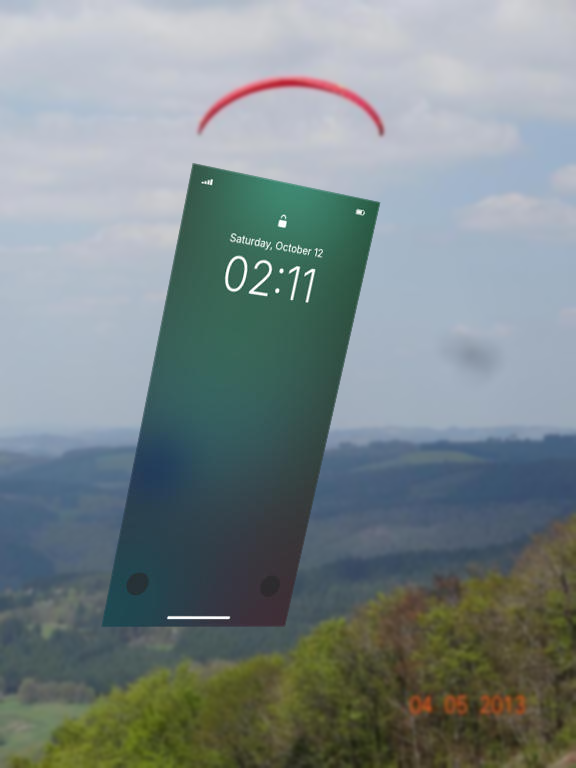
{"hour": 2, "minute": 11}
